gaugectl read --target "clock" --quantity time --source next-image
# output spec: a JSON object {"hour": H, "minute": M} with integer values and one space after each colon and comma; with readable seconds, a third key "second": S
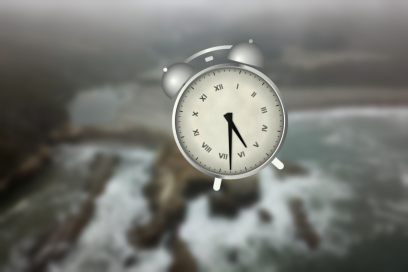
{"hour": 5, "minute": 33}
